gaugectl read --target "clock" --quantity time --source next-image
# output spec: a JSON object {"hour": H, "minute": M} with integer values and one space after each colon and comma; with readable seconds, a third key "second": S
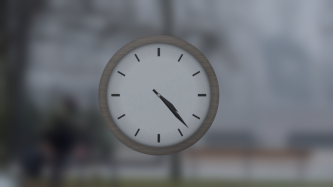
{"hour": 4, "minute": 23}
